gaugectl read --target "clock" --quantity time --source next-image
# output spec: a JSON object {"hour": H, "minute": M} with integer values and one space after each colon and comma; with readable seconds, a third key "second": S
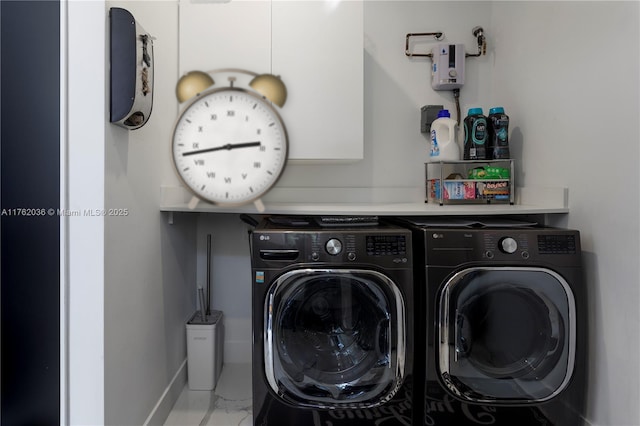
{"hour": 2, "minute": 43}
